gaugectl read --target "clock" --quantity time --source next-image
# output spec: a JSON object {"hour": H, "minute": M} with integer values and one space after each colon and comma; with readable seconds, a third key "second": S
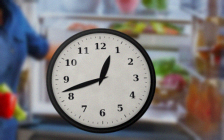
{"hour": 12, "minute": 42}
